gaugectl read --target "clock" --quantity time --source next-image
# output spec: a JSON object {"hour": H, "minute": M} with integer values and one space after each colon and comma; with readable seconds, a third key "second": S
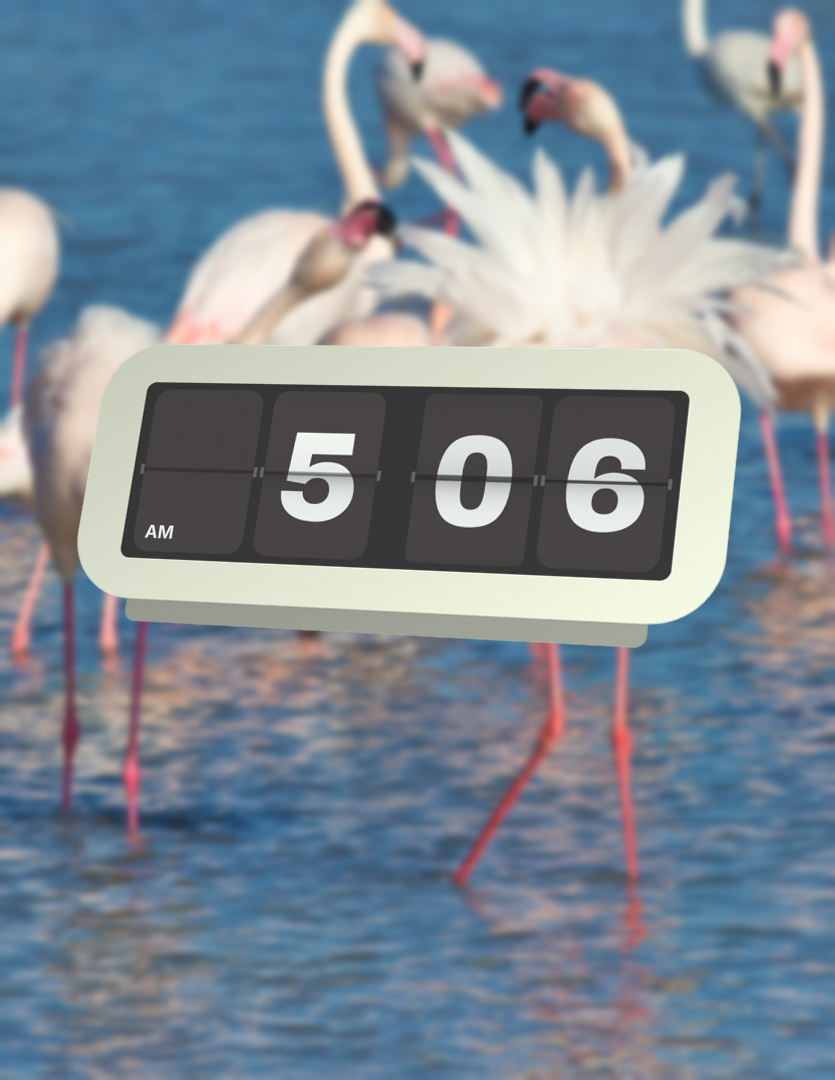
{"hour": 5, "minute": 6}
